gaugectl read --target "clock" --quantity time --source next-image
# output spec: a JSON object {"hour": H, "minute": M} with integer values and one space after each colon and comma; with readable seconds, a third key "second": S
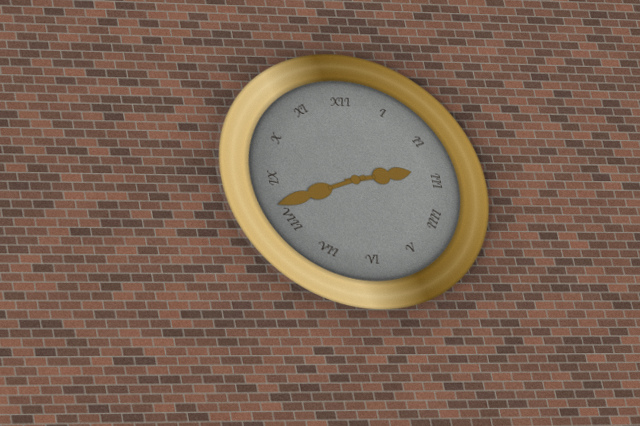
{"hour": 2, "minute": 42}
